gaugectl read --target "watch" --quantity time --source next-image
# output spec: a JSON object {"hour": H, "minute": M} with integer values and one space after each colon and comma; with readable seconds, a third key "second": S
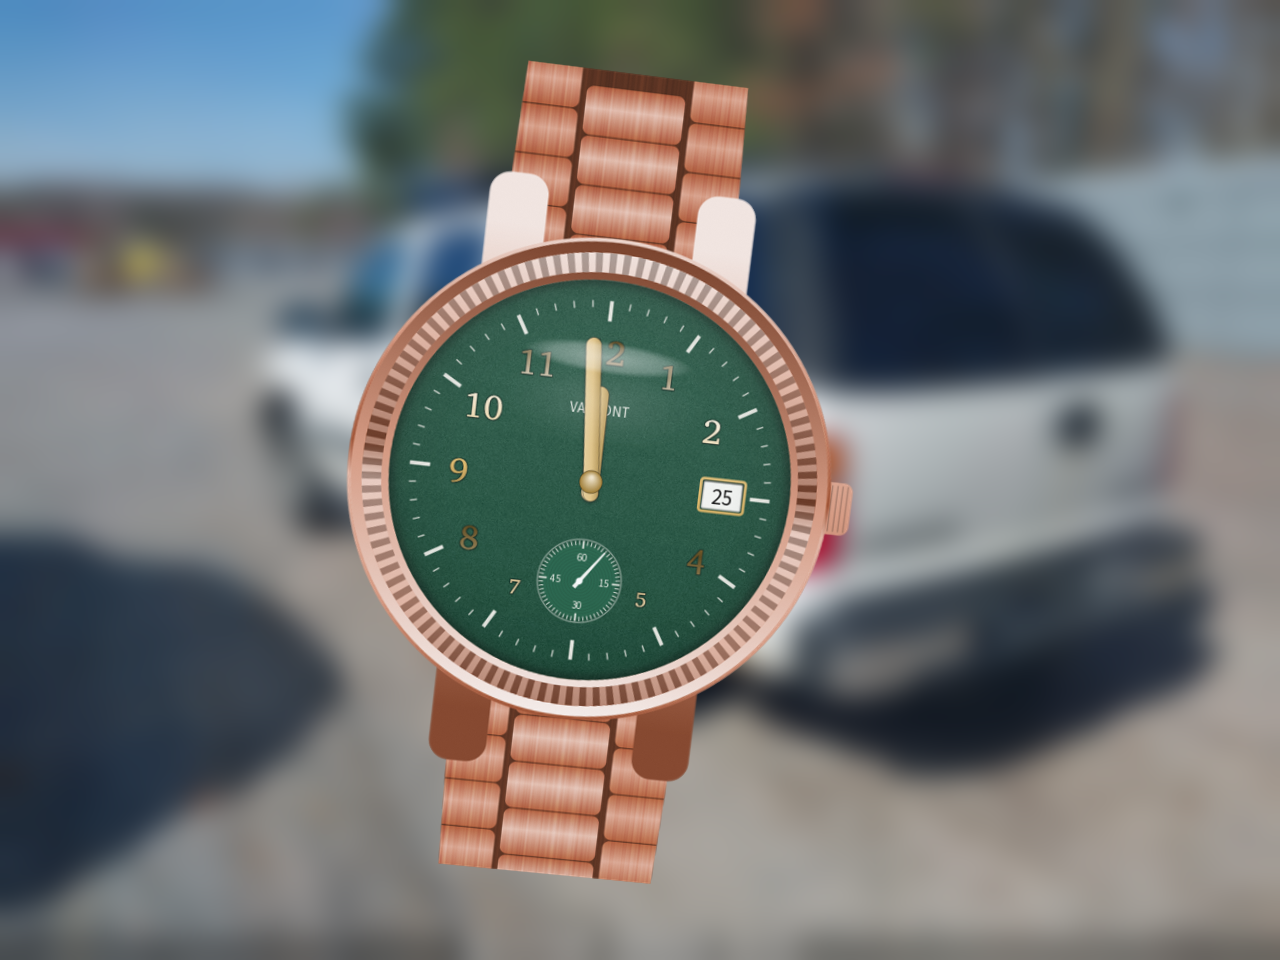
{"hour": 11, "minute": 59, "second": 6}
